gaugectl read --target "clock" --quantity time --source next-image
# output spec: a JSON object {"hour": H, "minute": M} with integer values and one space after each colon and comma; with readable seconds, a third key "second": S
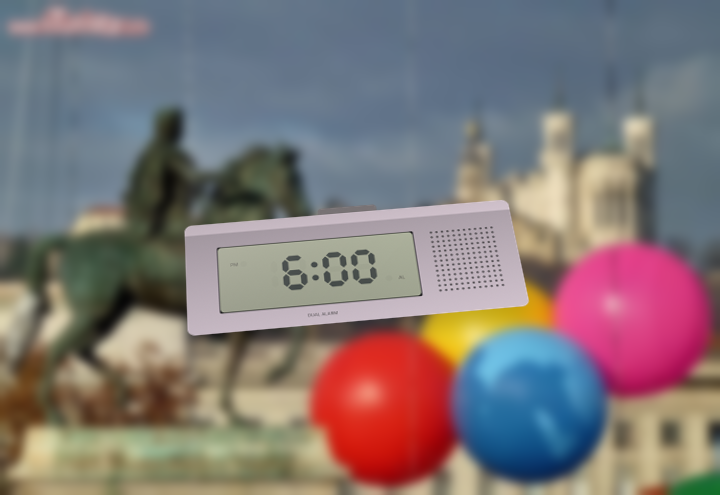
{"hour": 6, "minute": 0}
